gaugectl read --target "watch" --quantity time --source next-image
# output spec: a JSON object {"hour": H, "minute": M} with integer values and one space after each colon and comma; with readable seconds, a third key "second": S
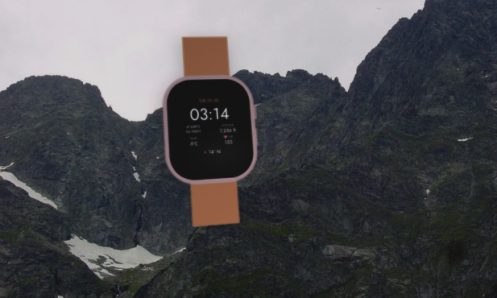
{"hour": 3, "minute": 14}
